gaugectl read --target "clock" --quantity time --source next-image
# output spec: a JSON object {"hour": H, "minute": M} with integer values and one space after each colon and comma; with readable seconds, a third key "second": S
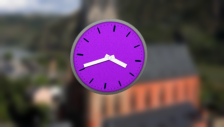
{"hour": 3, "minute": 41}
